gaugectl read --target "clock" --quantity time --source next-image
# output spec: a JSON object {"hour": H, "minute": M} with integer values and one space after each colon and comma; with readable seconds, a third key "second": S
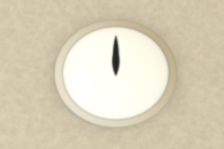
{"hour": 12, "minute": 0}
